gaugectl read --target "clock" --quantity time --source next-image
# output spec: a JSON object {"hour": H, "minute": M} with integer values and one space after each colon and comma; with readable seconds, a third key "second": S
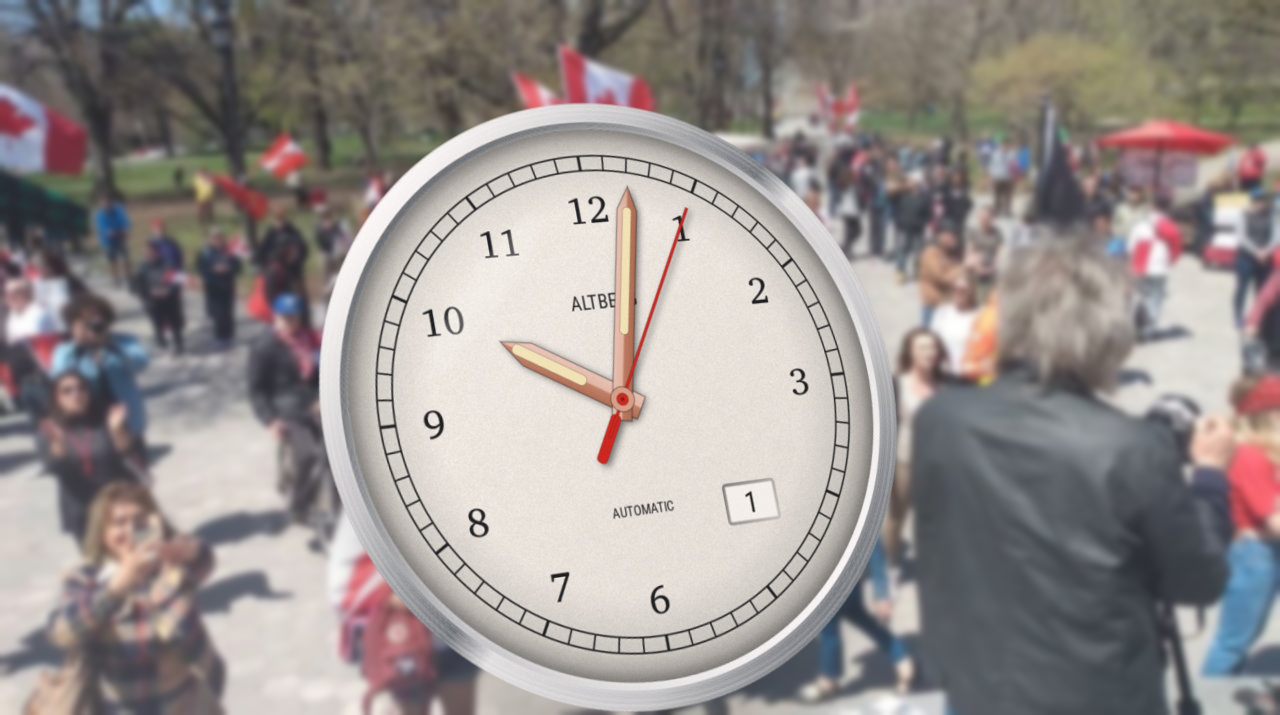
{"hour": 10, "minute": 2, "second": 5}
